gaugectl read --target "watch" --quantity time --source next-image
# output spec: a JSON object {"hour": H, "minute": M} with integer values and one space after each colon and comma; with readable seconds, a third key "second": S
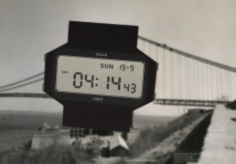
{"hour": 4, "minute": 14, "second": 43}
